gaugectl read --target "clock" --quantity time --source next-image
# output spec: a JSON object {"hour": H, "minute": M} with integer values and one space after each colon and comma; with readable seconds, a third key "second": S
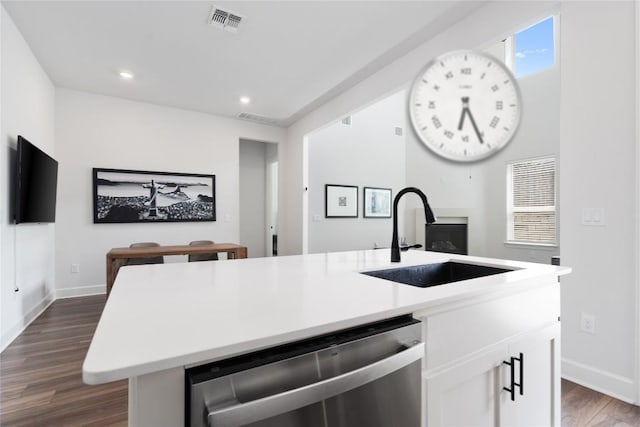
{"hour": 6, "minute": 26}
